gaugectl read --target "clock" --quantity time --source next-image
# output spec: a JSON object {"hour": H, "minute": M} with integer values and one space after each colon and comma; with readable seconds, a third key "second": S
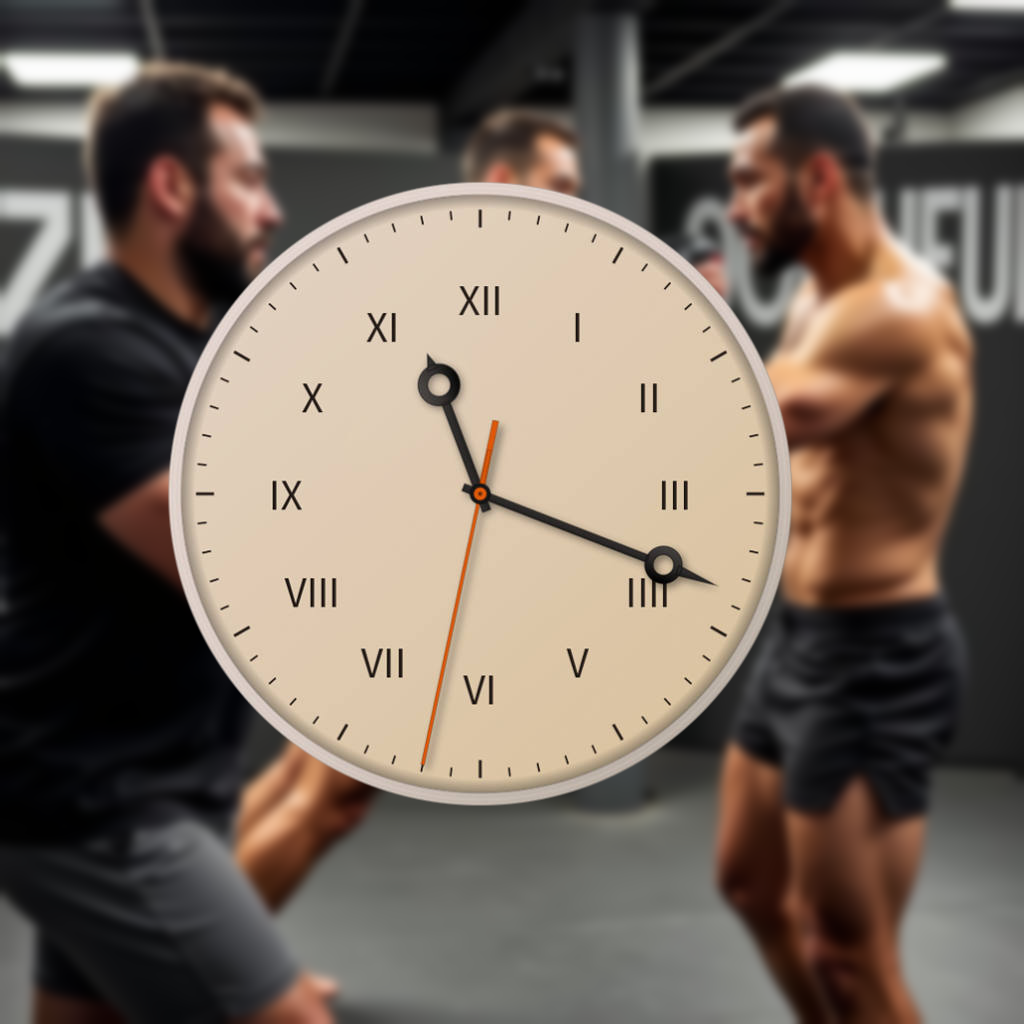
{"hour": 11, "minute": 18, "second": 32}
